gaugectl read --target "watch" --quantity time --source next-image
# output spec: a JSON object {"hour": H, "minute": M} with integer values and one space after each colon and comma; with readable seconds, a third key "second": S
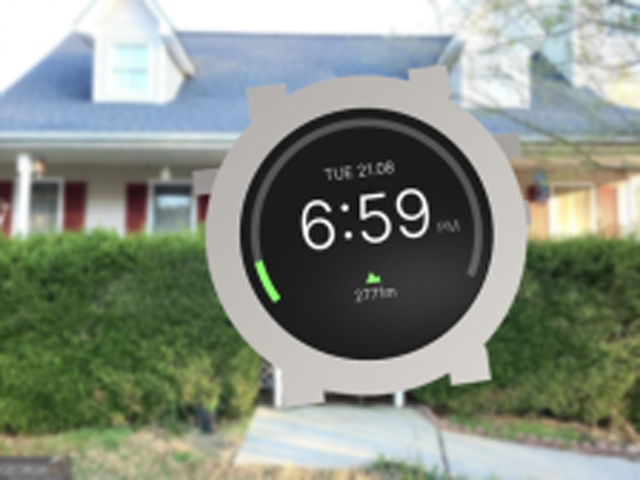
{"hour": 6, "minute": 59}
